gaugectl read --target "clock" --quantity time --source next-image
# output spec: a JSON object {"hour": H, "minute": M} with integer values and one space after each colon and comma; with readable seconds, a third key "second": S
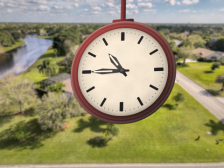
{"hour": 10, "minute": 45}
